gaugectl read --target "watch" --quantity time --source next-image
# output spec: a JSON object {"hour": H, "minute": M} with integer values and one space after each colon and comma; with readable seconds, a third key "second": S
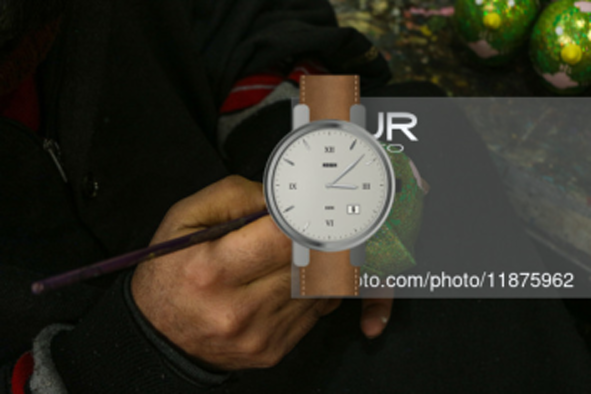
{"hour": 3, "minute": 8}
